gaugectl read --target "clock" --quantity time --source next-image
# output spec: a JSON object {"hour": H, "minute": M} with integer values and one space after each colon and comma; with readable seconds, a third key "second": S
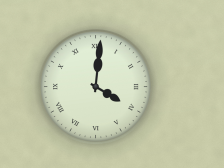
{"hour": 4, "minute": 1}
